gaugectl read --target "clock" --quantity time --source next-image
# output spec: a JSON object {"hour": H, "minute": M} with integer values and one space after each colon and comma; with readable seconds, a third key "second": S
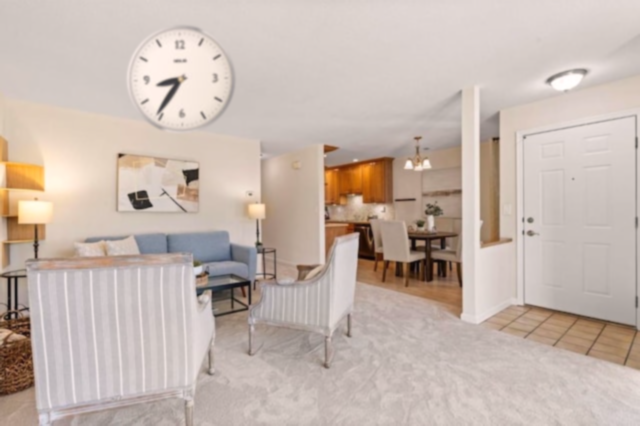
{"hour": 8, "minute": 36}
